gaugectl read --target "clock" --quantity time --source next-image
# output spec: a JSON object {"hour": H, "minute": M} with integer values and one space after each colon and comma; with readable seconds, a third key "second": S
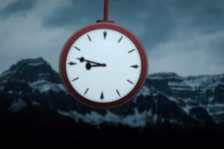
{"hour": 8, "minute": 47}
